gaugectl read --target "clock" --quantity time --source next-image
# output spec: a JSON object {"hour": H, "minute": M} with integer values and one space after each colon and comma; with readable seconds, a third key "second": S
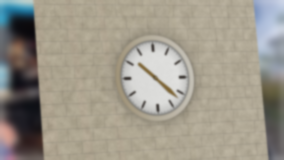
{"hour": 10, "minute": 22}
